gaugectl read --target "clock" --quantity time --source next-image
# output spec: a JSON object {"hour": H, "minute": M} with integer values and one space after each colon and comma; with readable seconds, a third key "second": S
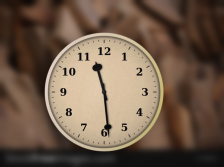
{"hour": 11, "minute": 29}
